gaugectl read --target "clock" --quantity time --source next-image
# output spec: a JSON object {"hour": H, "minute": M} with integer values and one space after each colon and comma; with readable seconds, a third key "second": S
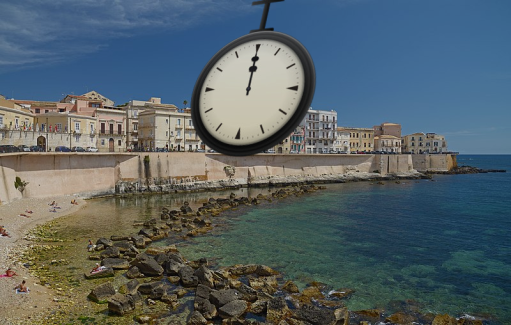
{"hour": 12, "minute": 0}
